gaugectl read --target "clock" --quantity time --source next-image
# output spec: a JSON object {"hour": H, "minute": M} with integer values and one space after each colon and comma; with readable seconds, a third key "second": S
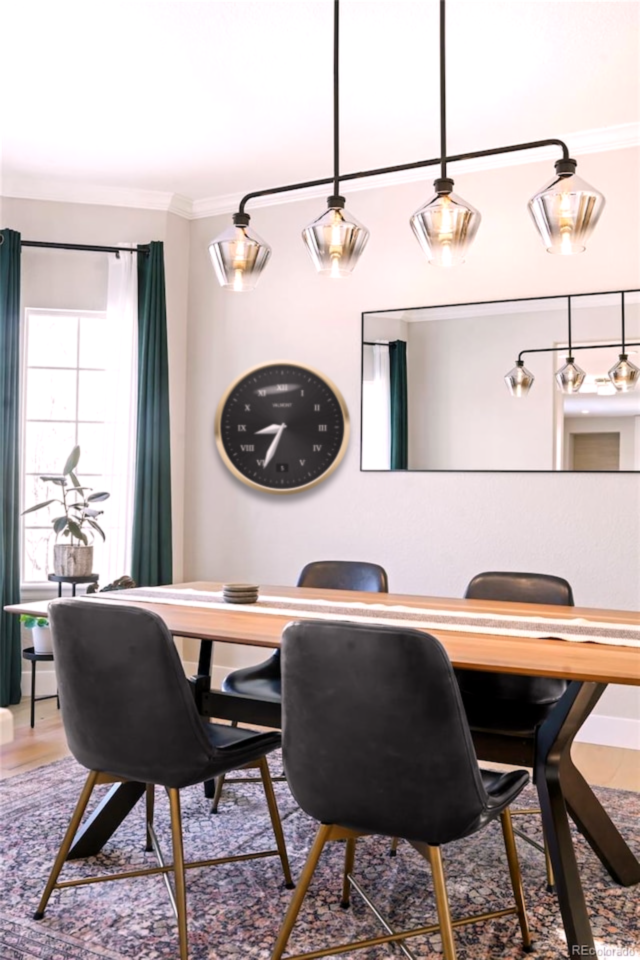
{"hour": 8, "minute": 34}
